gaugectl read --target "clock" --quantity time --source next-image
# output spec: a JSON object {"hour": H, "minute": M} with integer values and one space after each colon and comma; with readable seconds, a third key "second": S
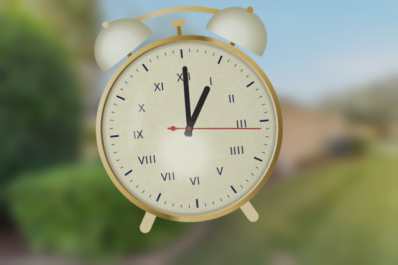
{"hour": 1, "minute": 0, "second": 16}
